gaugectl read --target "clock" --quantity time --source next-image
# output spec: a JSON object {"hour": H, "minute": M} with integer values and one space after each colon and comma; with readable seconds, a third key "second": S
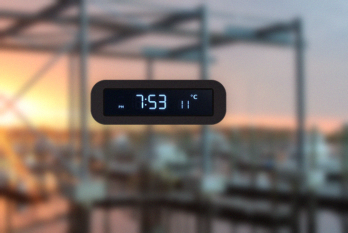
{"hour": 7, "minute": 53}
